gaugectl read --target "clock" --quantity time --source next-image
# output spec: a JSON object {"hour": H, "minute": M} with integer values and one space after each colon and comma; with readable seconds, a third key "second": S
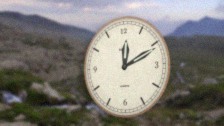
{"hour": 12, "minute": 11}
